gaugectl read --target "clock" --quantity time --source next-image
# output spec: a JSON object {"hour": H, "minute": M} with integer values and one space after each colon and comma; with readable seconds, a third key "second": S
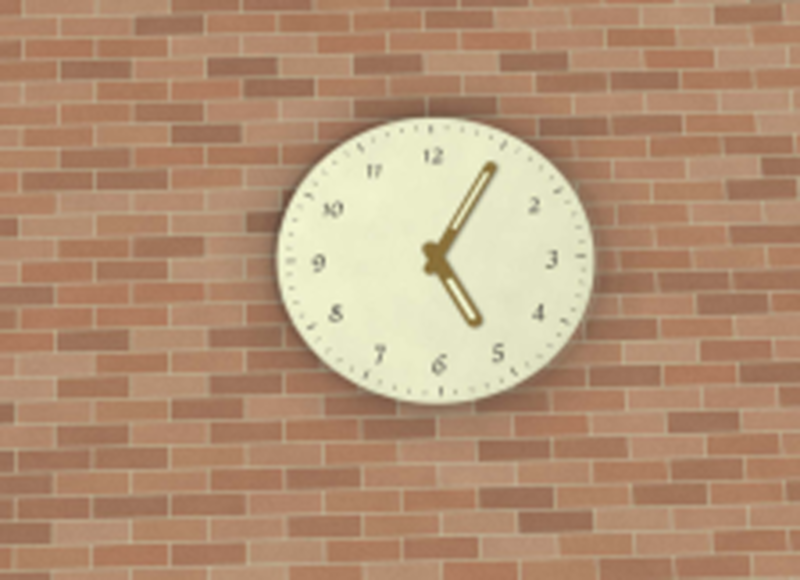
{"hour": 5, "minute": 5}
